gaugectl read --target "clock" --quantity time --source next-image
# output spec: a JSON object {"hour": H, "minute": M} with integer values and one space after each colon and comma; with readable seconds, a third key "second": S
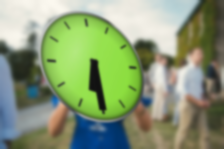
{"hour": 6, "minute": 30}
